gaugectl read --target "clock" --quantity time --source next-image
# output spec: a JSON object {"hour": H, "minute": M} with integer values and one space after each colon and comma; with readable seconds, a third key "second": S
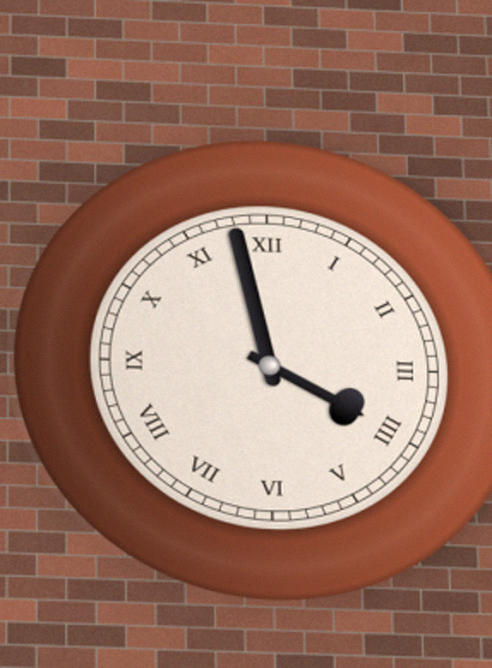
{"hour": 3, "minute": 58}
